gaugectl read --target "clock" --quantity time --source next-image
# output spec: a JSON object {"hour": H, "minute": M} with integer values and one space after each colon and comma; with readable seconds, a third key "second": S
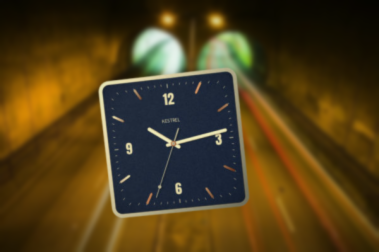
{"hour": 10, "minute": 13, "second": 34}
